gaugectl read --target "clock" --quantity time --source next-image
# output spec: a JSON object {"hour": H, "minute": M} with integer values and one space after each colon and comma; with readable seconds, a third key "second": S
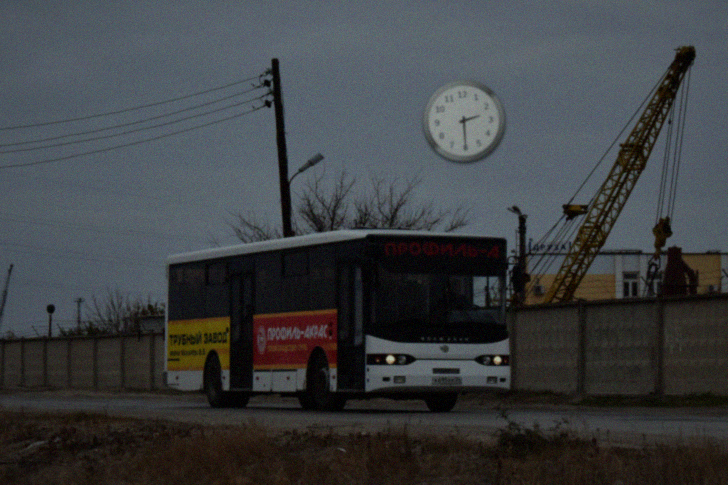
{"hour": 2, "minute": 30}
